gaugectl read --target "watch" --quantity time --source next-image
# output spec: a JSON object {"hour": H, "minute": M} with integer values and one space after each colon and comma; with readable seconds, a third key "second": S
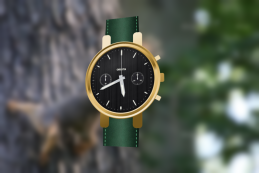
{"hour": 5, "minute": 41}
